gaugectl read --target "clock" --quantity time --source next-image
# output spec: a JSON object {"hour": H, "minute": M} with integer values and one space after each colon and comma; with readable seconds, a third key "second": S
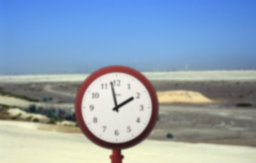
{"hour": 1, "minute": 58}
